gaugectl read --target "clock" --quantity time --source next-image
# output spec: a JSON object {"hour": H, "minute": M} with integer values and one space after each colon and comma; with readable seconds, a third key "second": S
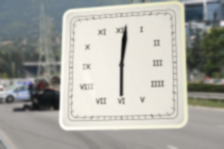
{"hour": 6, "minute": 1}
